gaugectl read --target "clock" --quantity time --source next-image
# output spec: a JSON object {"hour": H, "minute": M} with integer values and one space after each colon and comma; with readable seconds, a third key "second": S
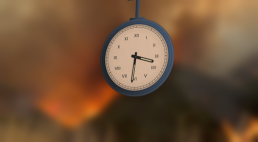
{"hour": 3, "minute": 31}
